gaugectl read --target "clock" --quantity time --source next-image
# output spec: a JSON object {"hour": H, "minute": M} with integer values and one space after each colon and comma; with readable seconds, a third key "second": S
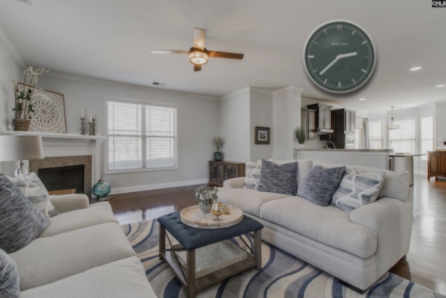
{"hour": 2, "minute": 38}
